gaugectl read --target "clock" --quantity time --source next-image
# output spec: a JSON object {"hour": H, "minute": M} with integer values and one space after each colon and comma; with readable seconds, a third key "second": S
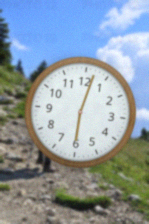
{"hour": 6, "minute": 2}
